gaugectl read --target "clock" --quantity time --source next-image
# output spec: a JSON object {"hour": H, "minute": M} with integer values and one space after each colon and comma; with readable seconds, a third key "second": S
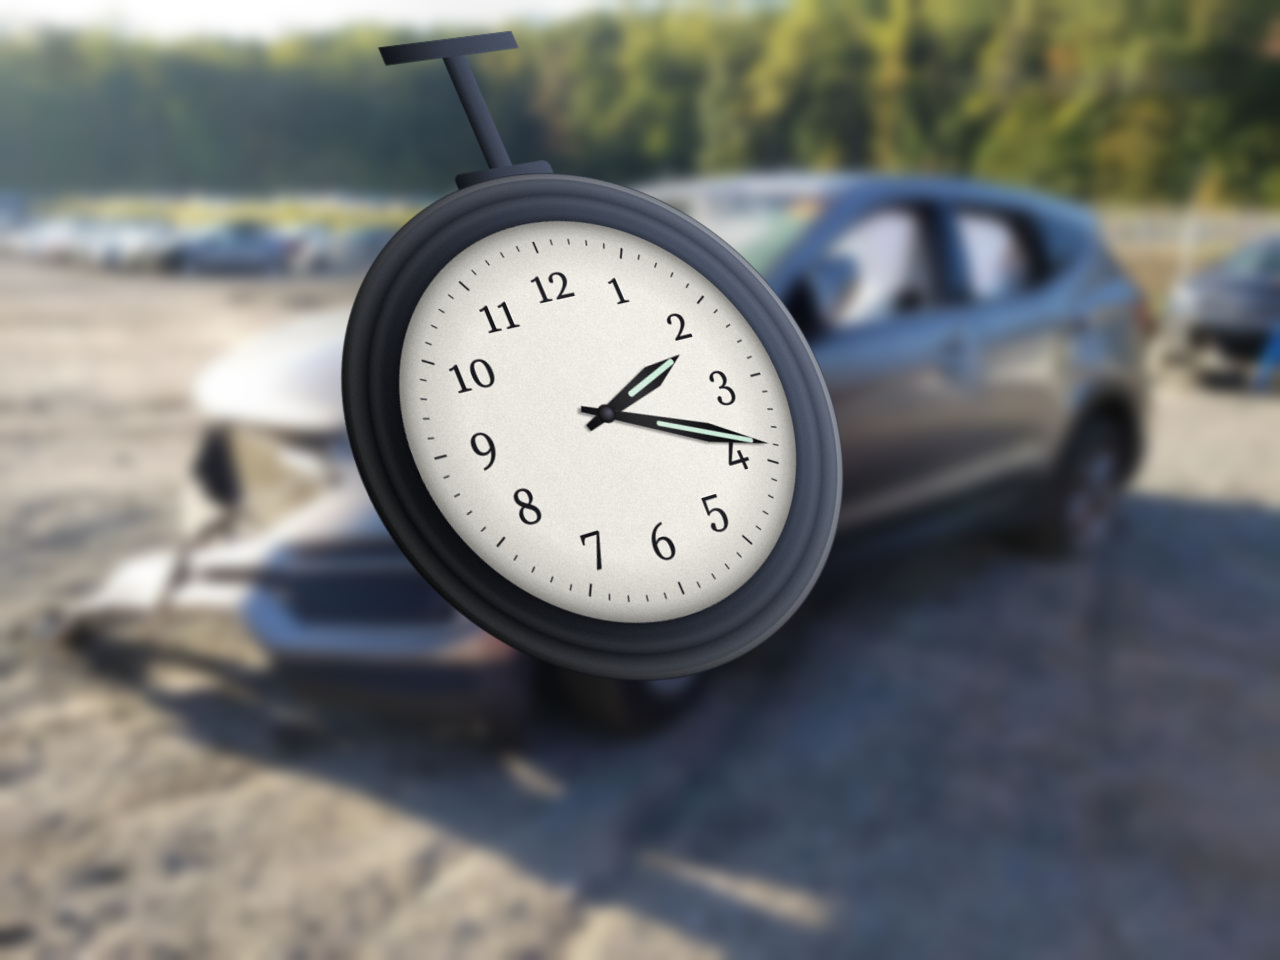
{"hour": 2, "minute": 19}
